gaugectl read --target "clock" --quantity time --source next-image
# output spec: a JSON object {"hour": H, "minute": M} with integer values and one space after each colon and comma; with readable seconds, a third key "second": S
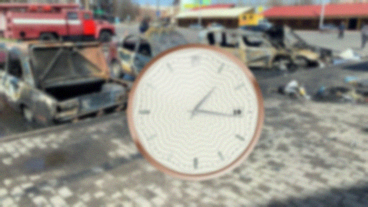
{"hour": 1, "minute": 16}
